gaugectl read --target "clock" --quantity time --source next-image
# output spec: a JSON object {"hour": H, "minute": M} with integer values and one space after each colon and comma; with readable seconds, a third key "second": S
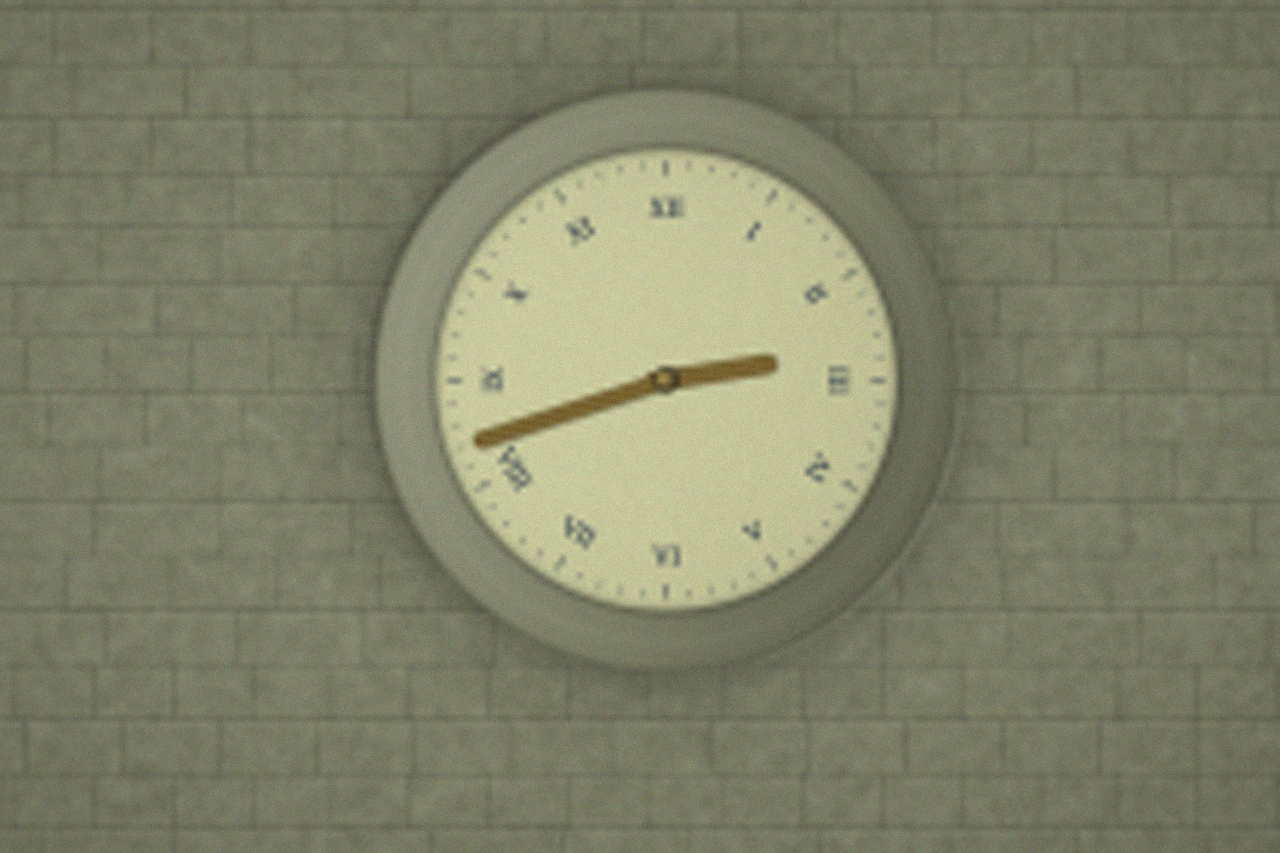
{"hour": 2, "minute": 42}
